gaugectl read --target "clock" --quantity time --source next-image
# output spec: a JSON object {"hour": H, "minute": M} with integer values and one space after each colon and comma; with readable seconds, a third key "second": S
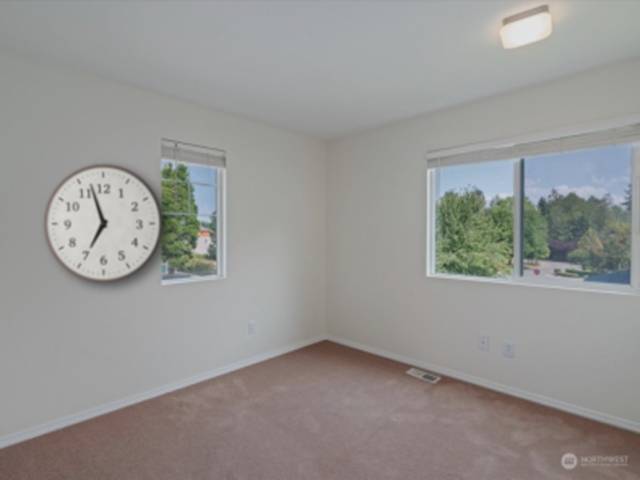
{"hour": 6, "minute": 57}
